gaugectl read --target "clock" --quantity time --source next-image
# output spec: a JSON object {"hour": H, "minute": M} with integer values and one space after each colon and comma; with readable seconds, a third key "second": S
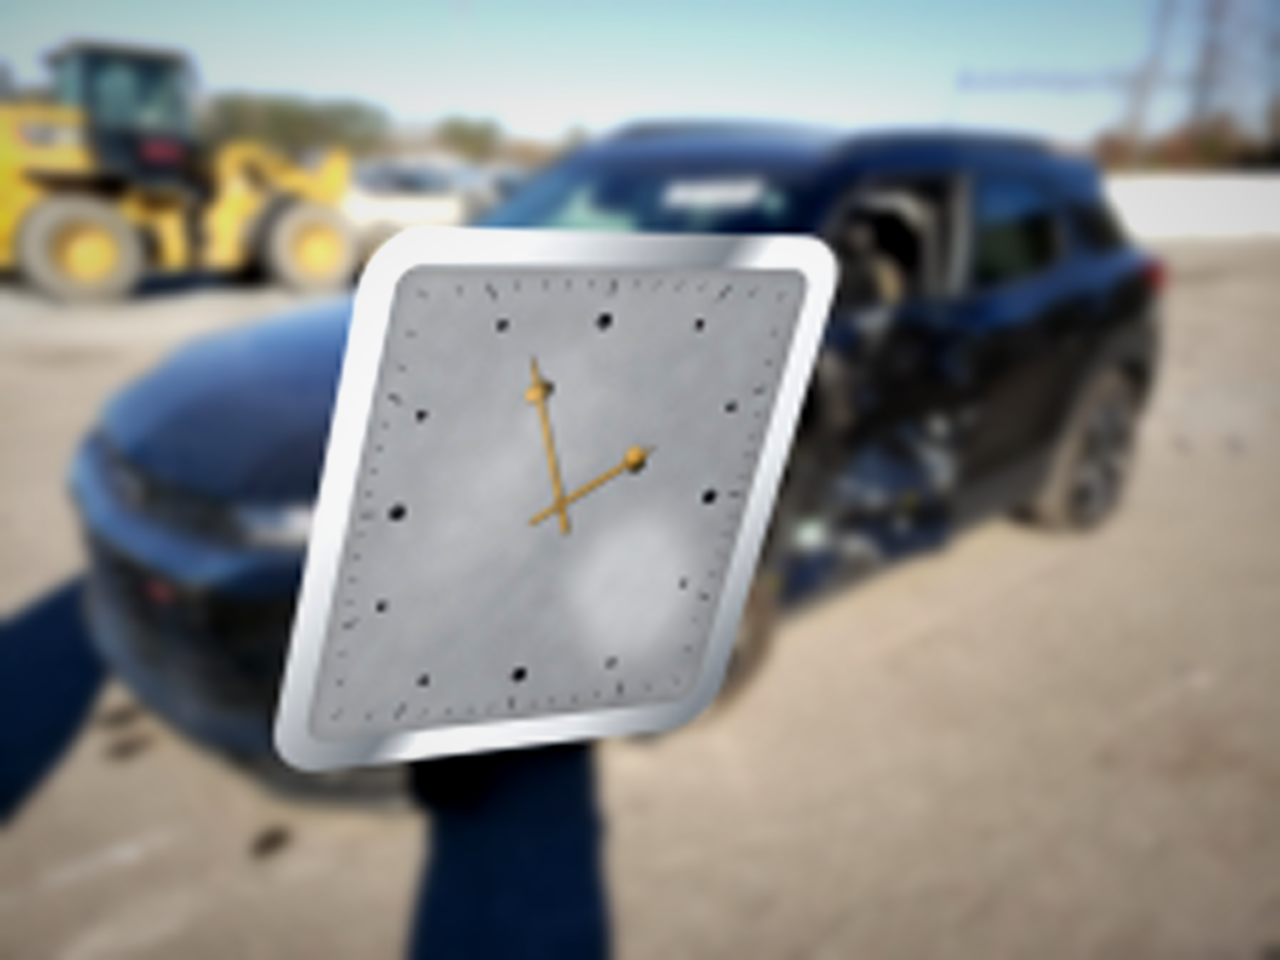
{"hour": 1, "minute": 56}
